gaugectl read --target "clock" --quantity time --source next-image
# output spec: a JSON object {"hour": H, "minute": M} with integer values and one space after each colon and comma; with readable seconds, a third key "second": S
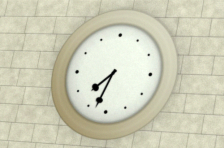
{"hour": 7, "minute": 33}
